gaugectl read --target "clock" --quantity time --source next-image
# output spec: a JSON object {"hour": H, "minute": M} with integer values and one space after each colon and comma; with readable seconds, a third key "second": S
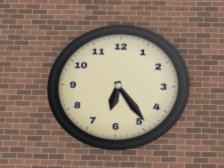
{"hour": 6, "minute": 24}
